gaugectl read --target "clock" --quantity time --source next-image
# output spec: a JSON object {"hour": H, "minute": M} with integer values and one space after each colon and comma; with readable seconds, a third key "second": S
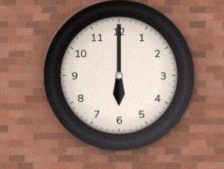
{"hour": 6, "minute": 0}
